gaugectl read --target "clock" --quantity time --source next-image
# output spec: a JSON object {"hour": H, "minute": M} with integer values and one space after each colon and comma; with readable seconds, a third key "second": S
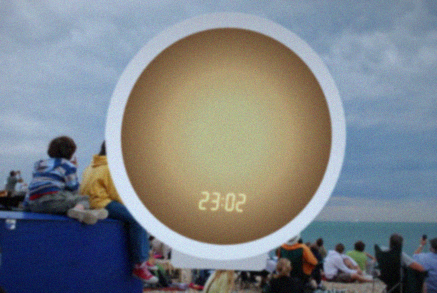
{"hour": 23, "minute": 2}
